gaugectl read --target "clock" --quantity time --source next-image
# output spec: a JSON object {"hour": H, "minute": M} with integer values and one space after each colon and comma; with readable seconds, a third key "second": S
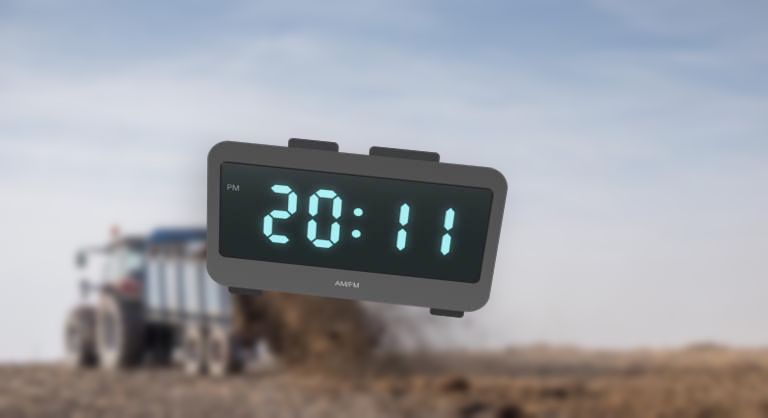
{"hour": 20, "minute": 11}
